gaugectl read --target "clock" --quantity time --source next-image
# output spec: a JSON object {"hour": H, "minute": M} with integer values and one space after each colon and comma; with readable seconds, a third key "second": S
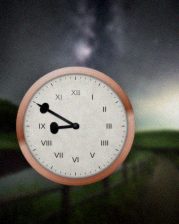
{"hour": 8, "minute": 50}
